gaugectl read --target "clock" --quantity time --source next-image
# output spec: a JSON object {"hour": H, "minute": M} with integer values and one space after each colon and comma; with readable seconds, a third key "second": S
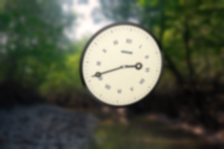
{"hour": 2, "minute": 41}
